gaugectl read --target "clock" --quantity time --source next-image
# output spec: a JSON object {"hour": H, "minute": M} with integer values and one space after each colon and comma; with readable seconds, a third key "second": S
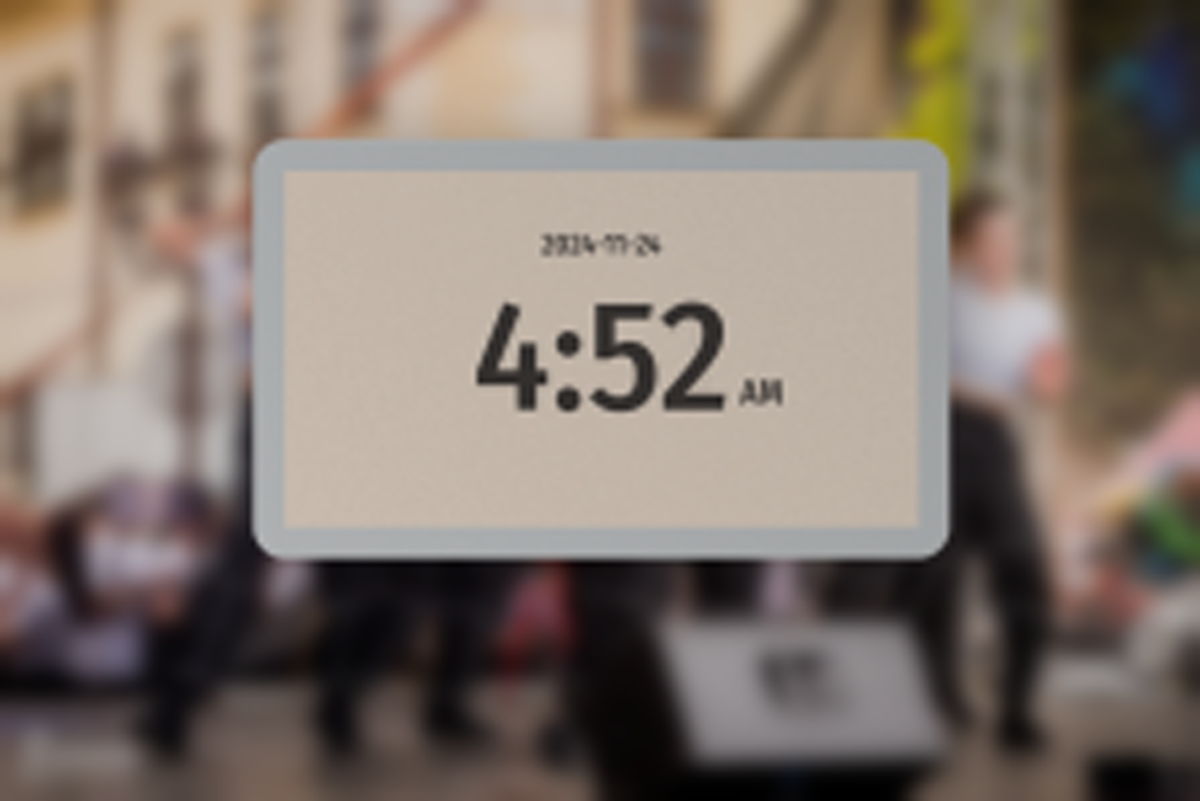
{"hour": 4, "minute": 52}
